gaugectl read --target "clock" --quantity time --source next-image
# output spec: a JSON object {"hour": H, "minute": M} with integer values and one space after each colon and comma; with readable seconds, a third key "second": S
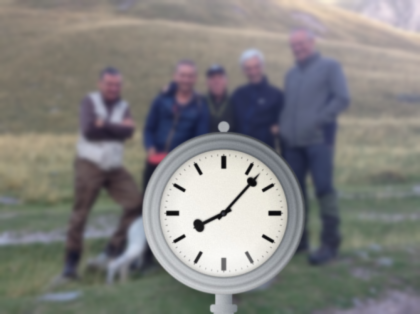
{"hour": 8, "minute": 7}
